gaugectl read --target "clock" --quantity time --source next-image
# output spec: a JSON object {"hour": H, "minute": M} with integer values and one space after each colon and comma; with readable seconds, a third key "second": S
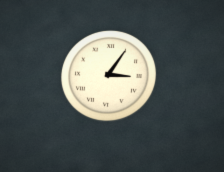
{"hour": 3, "minute": 5}
